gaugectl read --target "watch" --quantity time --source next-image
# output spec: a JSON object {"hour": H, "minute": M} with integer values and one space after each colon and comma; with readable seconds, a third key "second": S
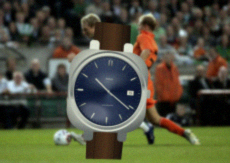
{"hour": 10, "minute": 21}
